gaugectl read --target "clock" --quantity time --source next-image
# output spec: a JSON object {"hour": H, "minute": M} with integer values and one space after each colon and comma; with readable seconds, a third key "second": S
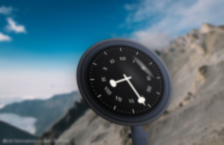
{"hour": 8, "minute": 26}
